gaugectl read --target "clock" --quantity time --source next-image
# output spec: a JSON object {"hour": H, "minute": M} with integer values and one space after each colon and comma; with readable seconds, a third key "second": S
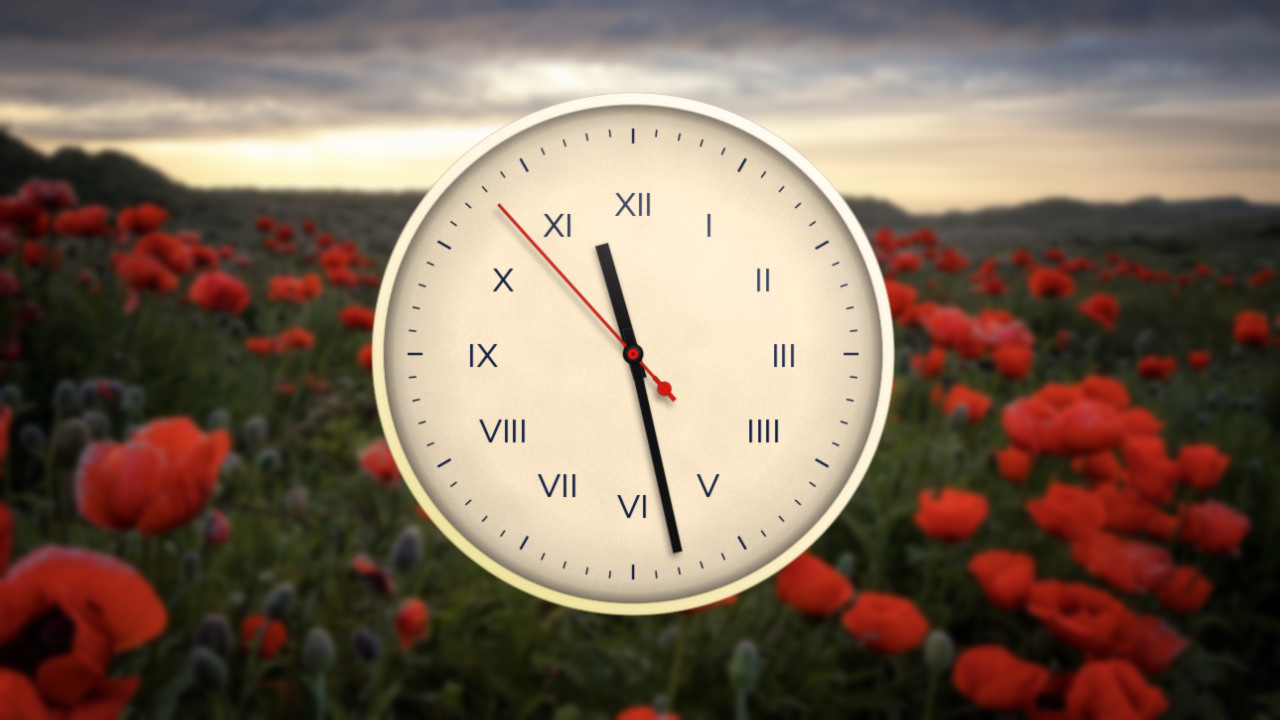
{"hour": 11, "minute": 27, "second": 53}
